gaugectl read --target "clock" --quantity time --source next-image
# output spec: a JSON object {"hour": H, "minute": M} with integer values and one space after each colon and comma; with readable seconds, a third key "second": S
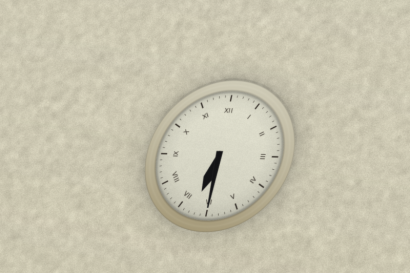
{"hour": 6, "minute": 30}
